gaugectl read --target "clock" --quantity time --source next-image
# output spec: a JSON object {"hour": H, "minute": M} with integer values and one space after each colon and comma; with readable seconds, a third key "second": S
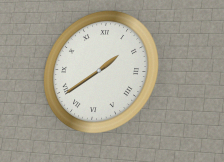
{"hour": 1, "minute": 39}
